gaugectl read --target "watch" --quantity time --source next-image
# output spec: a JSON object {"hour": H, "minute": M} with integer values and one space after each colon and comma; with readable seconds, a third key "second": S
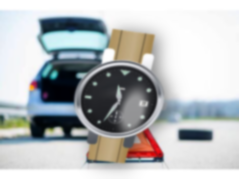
{"hour": 11, "minute": 34}
